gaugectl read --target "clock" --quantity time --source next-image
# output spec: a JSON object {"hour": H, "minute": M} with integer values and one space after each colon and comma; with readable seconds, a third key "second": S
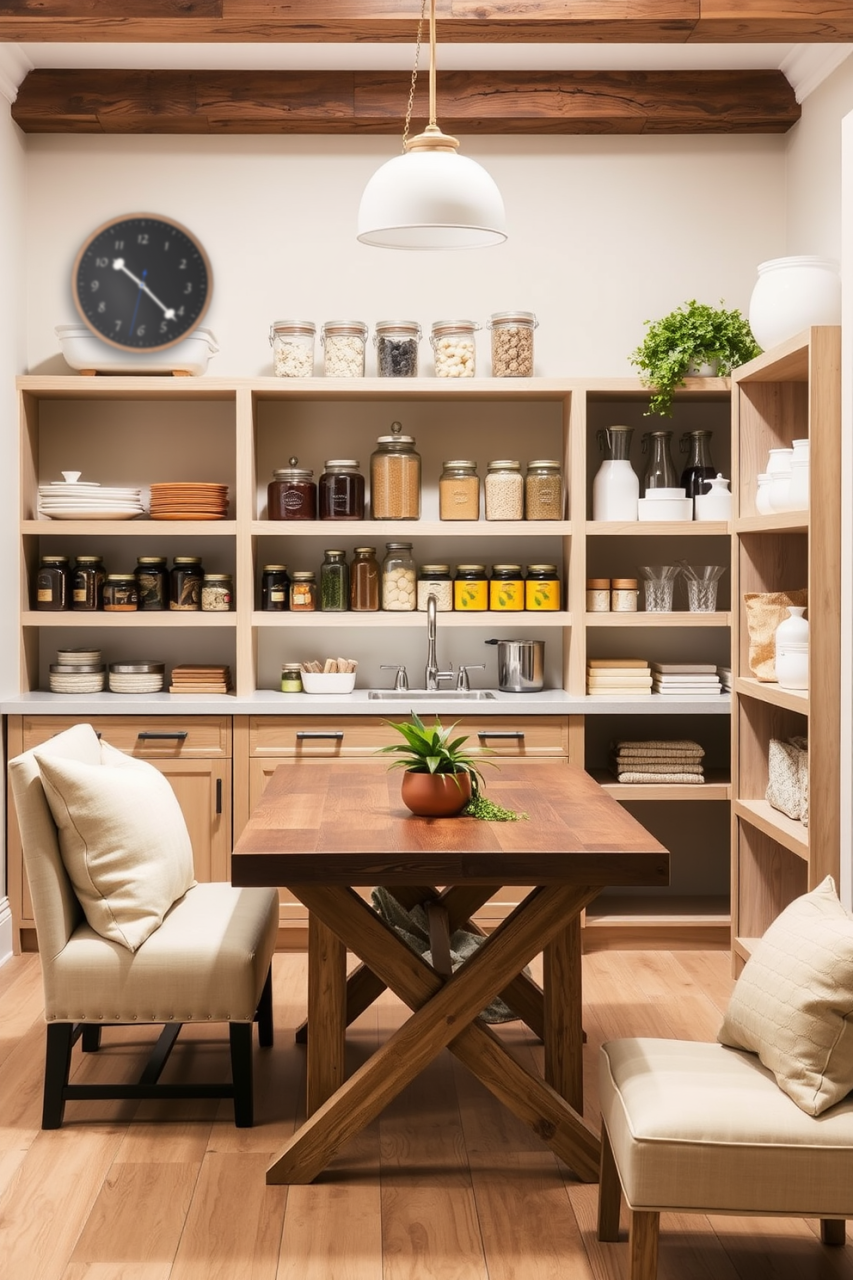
{"hour": 10, "minute": 22, "second": 32}
